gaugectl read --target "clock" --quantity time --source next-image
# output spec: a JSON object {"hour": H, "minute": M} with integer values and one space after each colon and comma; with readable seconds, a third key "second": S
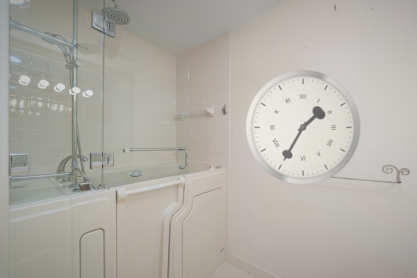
{"hour": 1, "minute": 35}
